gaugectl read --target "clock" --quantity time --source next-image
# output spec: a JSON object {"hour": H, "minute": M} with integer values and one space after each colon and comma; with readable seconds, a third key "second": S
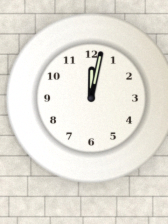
{"hour": 12, "minute": 2}
